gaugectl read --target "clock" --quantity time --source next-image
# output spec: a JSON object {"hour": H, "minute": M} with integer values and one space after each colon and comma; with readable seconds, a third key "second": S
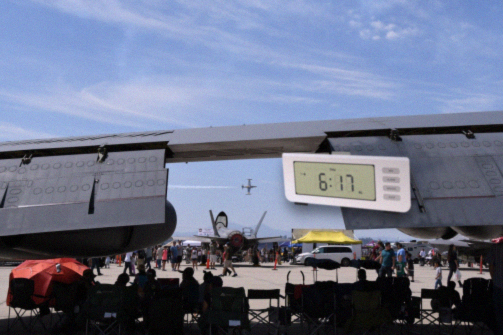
{"hour": 6, "minute": 17}
